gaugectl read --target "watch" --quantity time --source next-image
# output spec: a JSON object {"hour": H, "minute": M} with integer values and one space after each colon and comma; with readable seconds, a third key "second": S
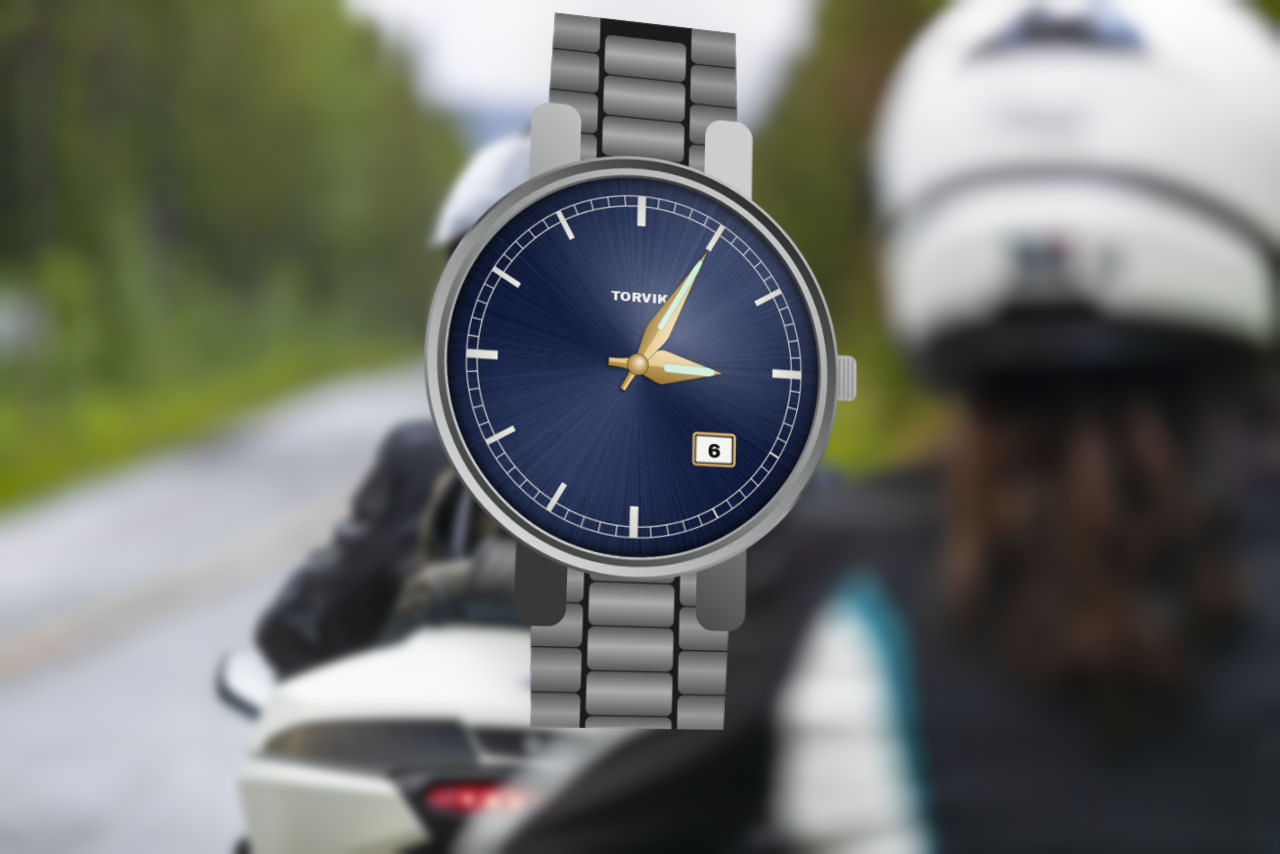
{"hour": 3, "minute": 5}
